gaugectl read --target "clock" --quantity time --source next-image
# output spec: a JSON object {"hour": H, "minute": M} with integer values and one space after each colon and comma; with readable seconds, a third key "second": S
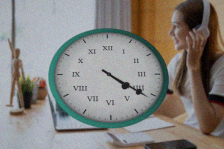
{"hour": 4, "minute": 21}
